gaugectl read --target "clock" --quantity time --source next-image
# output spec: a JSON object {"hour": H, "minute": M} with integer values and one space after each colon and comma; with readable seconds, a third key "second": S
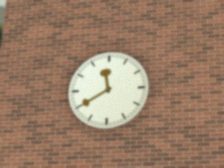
{"hour": 11, "minute": 40}
